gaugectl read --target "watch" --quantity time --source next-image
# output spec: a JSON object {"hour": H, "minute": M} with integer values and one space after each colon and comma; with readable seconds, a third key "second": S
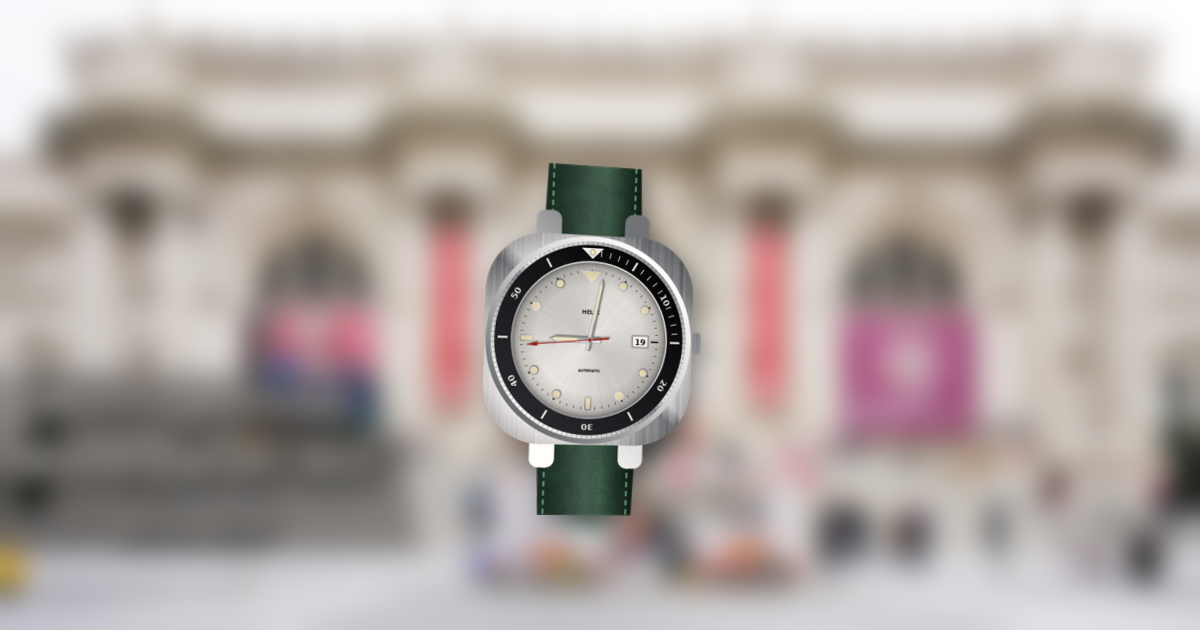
{"hour": 9, "minute": 1, "second": 44}
